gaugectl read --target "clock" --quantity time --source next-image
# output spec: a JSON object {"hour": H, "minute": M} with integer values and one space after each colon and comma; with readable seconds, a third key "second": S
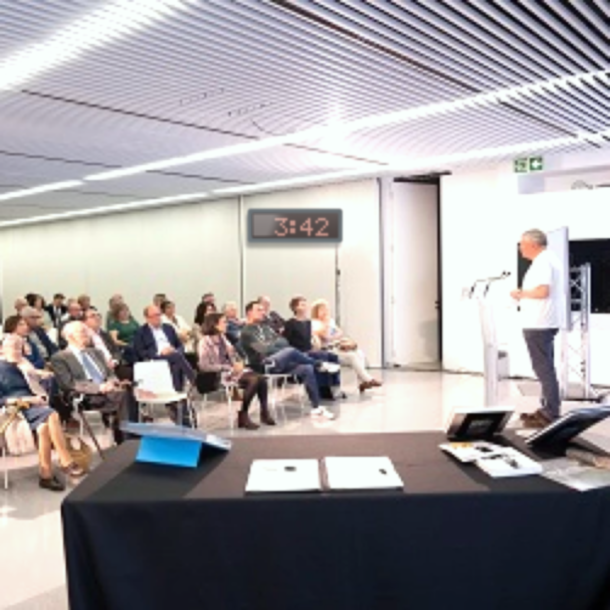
{"hour": 3, "minute": 42}
